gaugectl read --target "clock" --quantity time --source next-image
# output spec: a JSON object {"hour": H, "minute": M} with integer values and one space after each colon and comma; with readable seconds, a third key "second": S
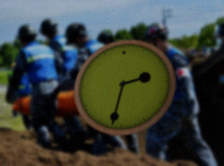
{"hour": 2, "minute": 32}
